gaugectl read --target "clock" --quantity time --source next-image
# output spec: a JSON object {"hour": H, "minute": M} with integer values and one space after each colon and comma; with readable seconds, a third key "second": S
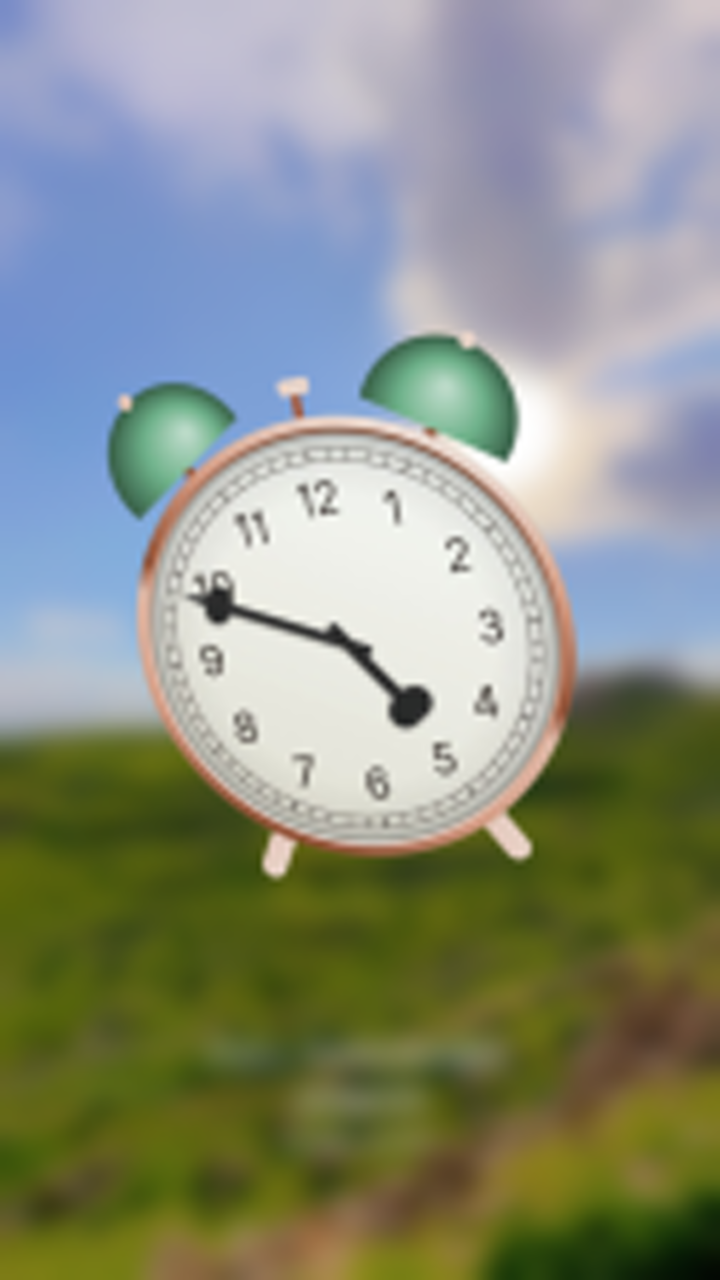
{"hour": 4, "minute": 49}
